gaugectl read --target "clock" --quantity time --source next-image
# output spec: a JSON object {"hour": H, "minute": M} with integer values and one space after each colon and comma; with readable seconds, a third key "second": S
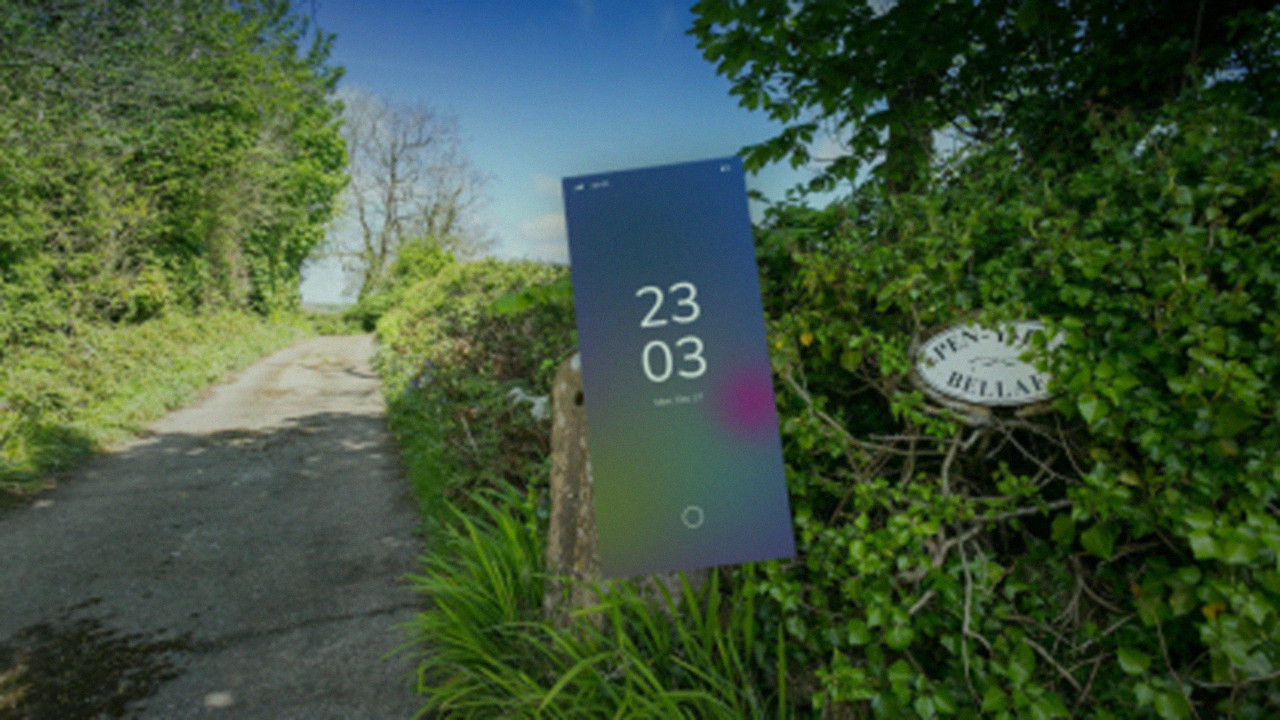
{"hour": 23, "minute": 3}
